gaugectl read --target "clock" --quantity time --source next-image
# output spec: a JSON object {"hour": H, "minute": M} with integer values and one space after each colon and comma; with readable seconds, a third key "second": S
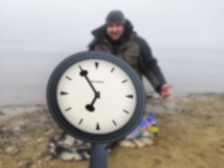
{"hour": 6, "minute": 55}
